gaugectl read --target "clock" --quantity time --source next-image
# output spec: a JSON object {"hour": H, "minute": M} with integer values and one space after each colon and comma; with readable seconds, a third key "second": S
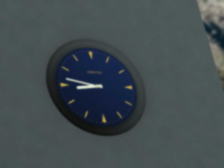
{"hour": 8, "minute": 47}
